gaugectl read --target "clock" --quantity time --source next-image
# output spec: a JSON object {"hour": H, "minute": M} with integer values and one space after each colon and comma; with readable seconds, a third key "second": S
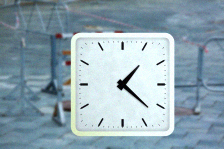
{"hour": 1, "minute": 22}
